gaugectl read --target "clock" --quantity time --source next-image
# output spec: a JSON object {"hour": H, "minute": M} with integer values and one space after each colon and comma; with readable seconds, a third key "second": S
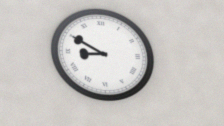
{"hour": 8, "minute": 50}
